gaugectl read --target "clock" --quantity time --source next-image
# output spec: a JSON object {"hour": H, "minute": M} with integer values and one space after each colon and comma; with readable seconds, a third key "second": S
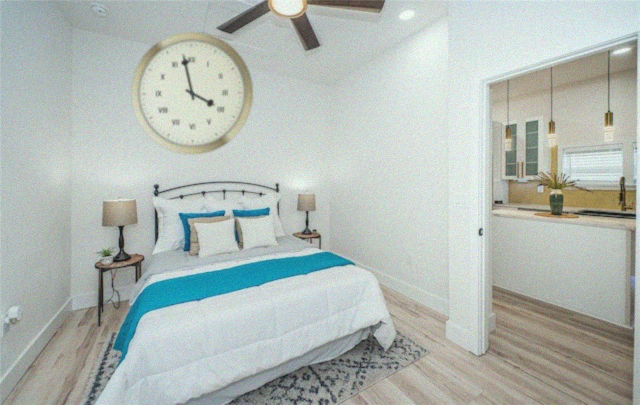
{"hour": 3, "minute": 58}
